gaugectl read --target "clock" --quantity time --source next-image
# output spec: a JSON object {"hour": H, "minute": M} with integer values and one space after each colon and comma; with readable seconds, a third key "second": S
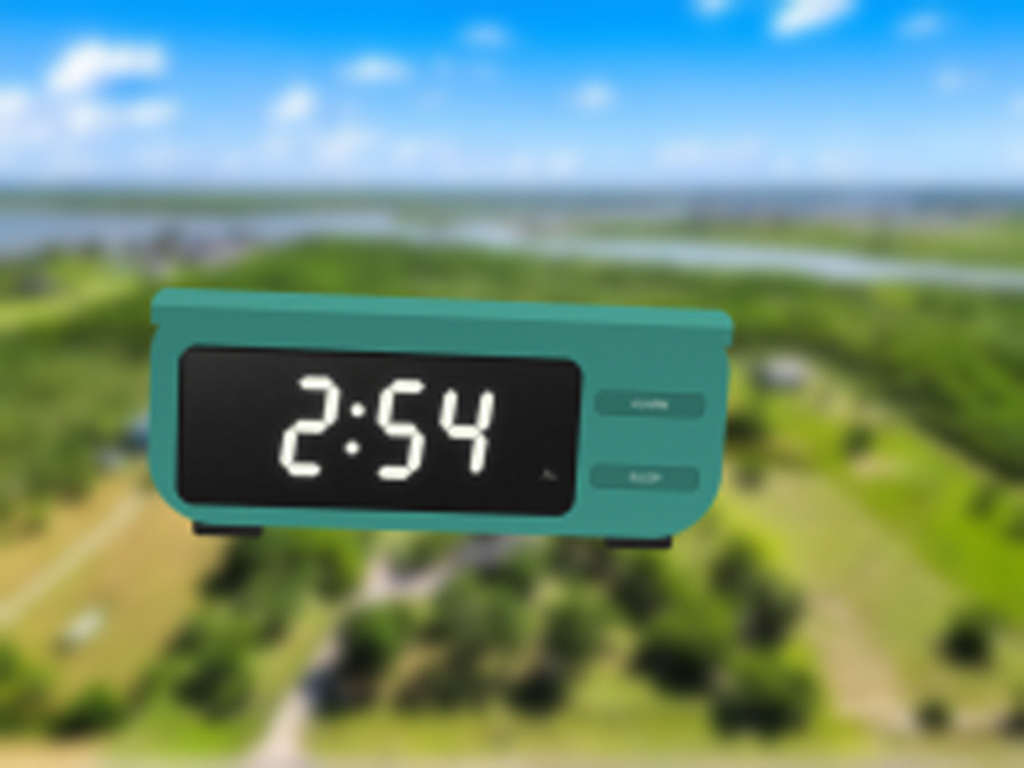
{"hour": 2, "minute": 54}
